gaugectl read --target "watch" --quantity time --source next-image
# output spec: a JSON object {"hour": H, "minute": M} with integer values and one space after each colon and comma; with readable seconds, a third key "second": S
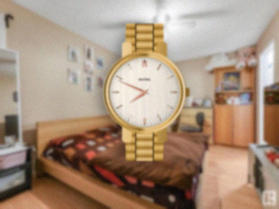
{"hour": 7, "minute": 49}
